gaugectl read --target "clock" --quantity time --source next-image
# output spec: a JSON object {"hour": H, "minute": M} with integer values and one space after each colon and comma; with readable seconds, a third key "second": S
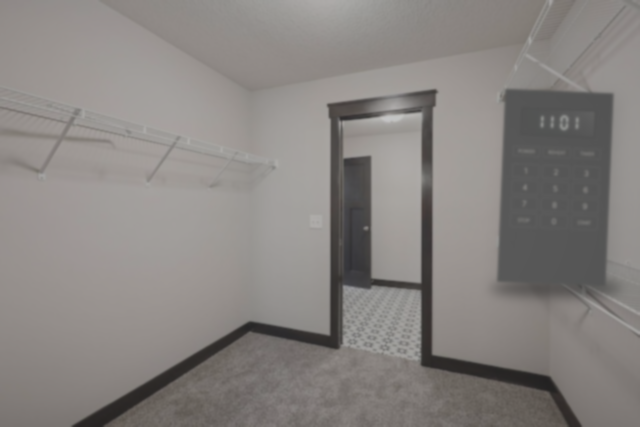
{"hour": 11, "minute": 1}
